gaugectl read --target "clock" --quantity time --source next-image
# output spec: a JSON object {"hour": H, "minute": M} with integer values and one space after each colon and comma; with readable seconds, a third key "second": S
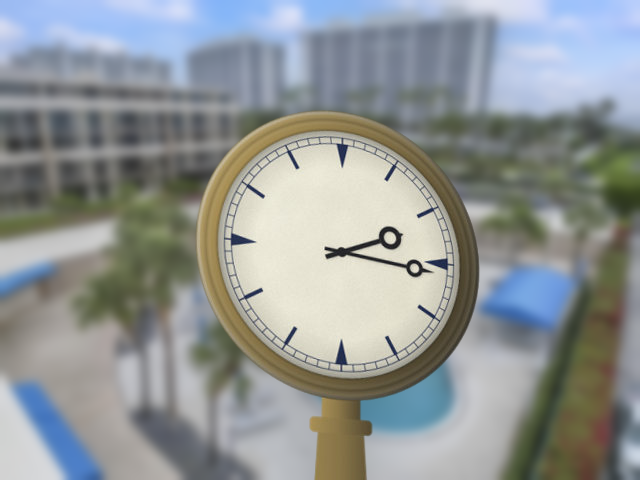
{"hour": 2, "minute": 16}
